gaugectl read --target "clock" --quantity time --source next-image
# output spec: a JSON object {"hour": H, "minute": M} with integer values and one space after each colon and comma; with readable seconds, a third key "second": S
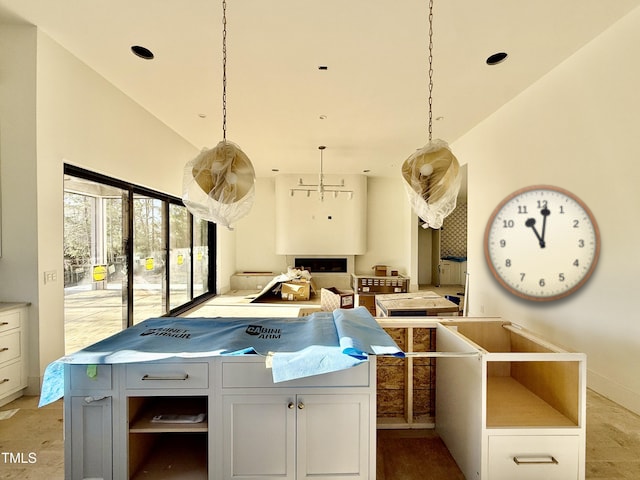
{"hour": 11, "minute": 1}
